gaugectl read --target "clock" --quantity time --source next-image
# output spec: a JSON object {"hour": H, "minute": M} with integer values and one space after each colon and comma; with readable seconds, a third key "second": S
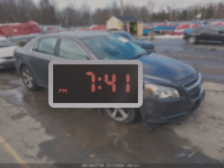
{"hour": 7, "minute": 41}
